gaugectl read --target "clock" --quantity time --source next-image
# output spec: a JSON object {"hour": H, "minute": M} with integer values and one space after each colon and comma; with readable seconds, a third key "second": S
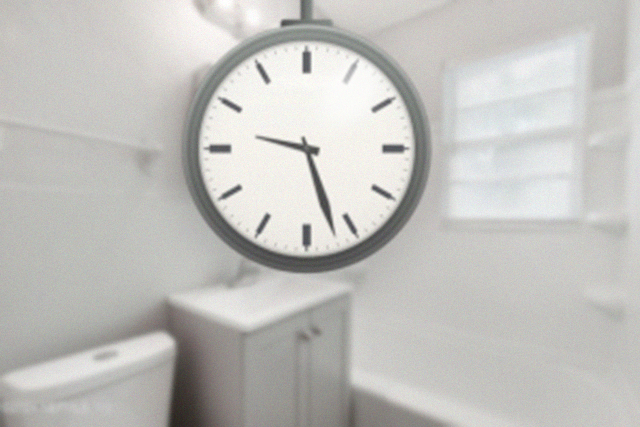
{"hour": 9, "minute": 27}
